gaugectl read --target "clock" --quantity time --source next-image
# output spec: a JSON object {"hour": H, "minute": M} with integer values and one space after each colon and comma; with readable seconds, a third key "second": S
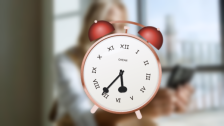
{"hour": 5, "minute": 36}
